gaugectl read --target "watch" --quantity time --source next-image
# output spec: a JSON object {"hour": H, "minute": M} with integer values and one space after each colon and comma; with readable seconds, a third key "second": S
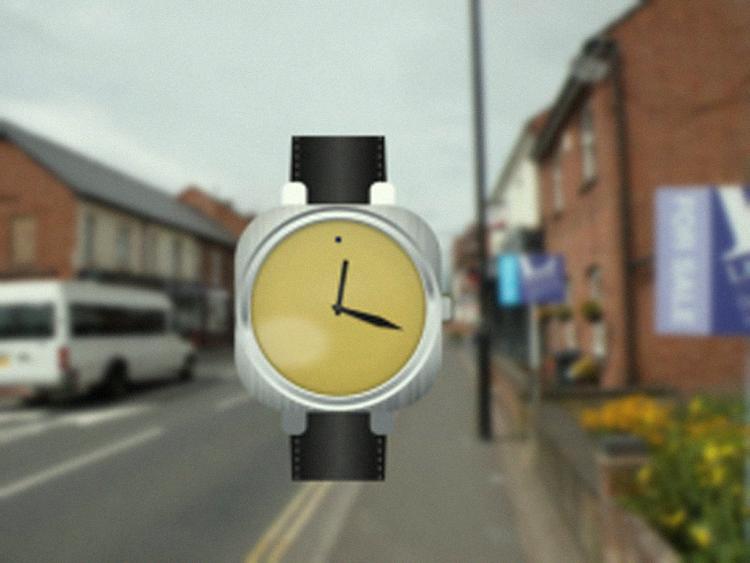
{"hour": 12, "minute": 18}
